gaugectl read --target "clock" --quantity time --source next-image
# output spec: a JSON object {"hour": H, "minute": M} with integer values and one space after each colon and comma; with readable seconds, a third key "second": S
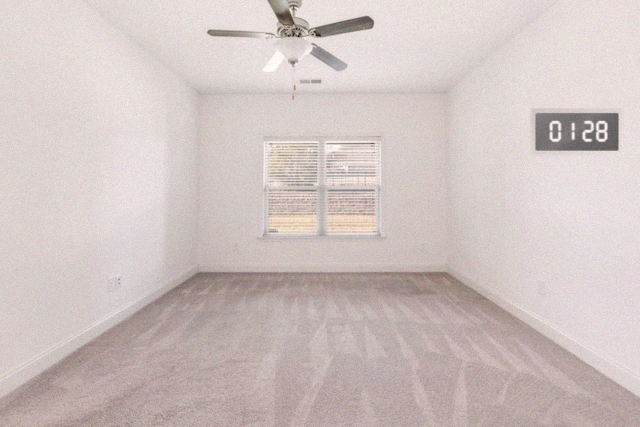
{"hour": 1, "minute": 28}
